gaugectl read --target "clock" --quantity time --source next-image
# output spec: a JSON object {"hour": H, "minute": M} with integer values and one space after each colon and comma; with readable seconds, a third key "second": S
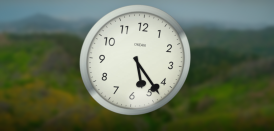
{"hour": 5, "minute": 23}
